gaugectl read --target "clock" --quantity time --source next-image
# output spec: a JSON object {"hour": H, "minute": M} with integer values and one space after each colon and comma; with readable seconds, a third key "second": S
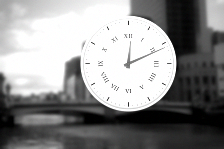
{"hour": 12, "minute": 11}
